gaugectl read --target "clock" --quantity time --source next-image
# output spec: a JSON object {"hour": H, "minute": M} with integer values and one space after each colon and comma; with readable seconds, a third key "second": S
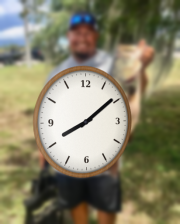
{"hour": 8, "minute": 9}
